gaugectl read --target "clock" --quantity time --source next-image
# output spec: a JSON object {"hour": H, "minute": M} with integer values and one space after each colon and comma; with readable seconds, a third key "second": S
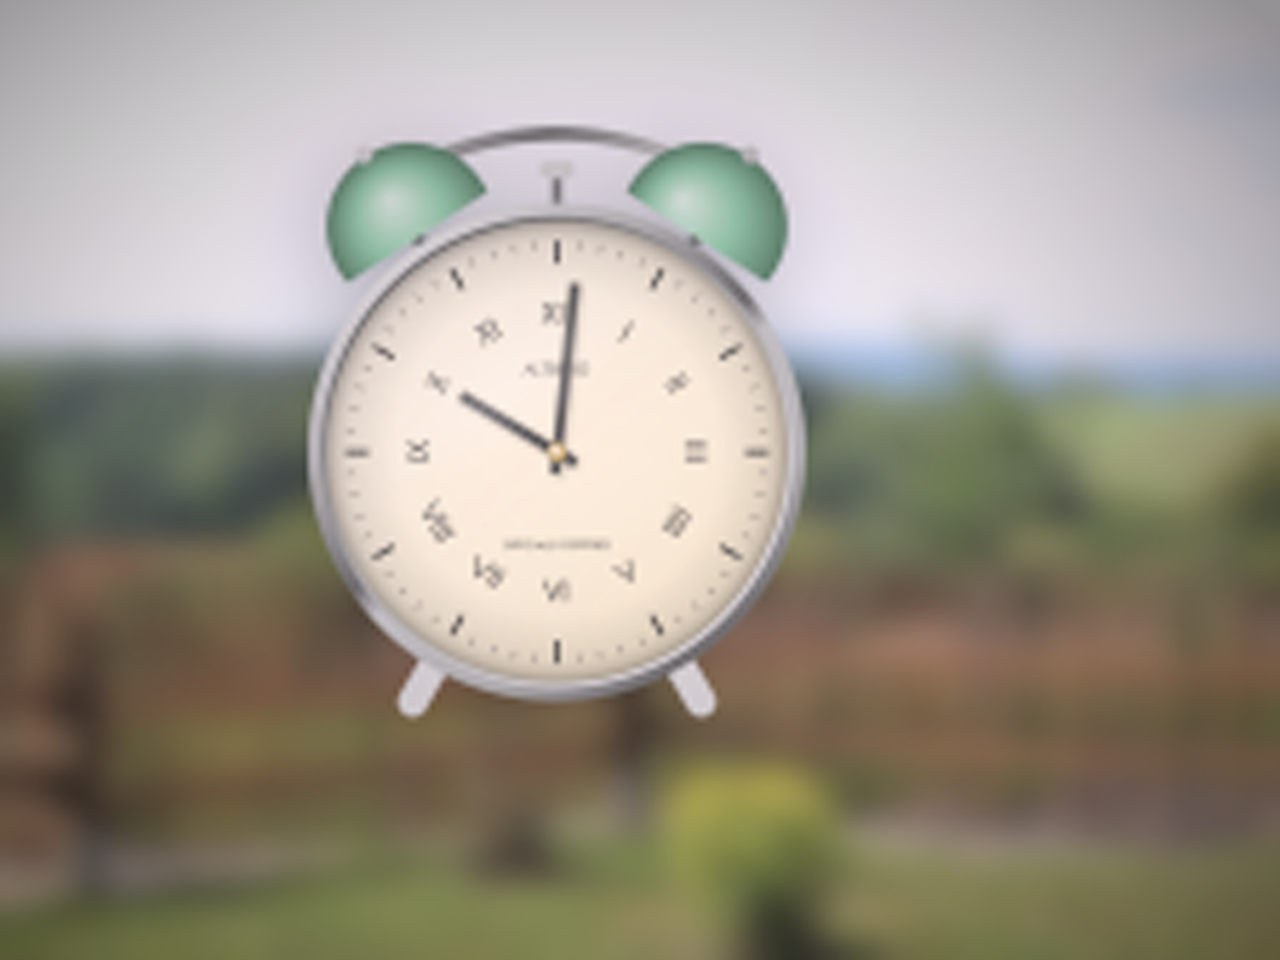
{"hour": 10, "minute": 1}
